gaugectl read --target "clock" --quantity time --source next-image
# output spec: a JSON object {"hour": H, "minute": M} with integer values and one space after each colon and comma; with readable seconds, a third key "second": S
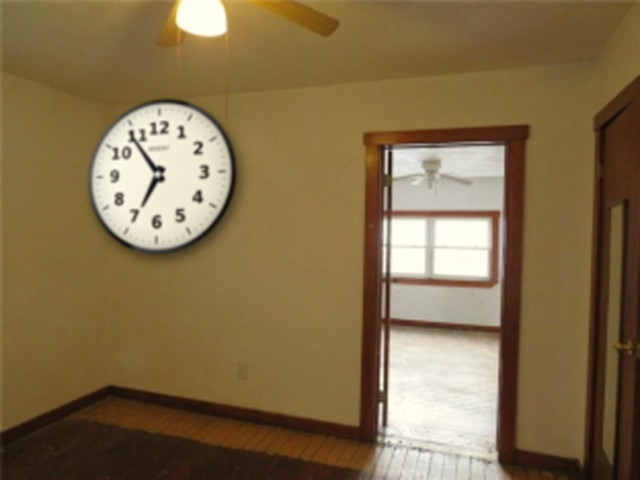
{"hour": 6, "minute": 54}
